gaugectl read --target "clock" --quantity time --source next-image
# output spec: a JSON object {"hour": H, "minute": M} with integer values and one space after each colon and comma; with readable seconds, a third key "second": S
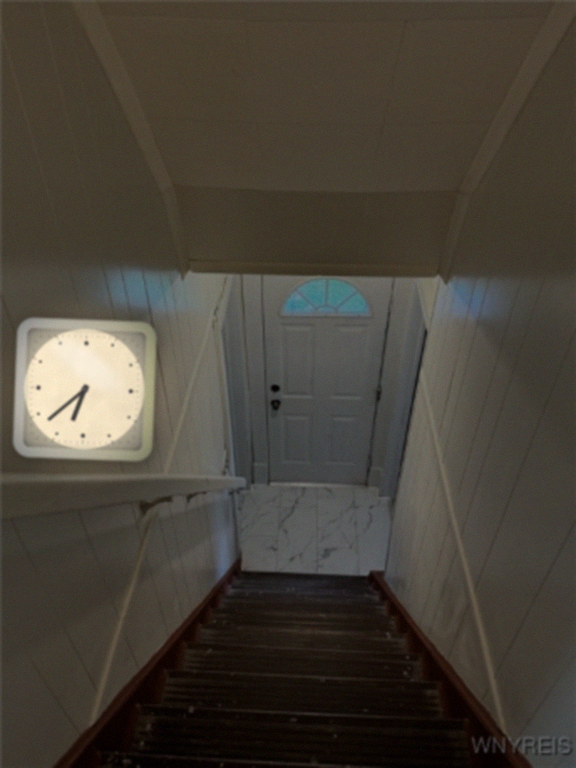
{"hour": 6, "minute": 38}
